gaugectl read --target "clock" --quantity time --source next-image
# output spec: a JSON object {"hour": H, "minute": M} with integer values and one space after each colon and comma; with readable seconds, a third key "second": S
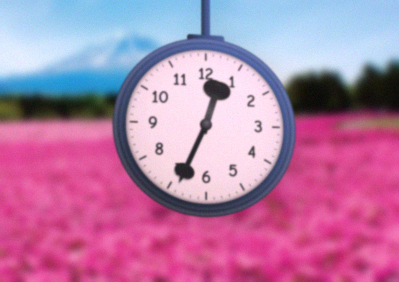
{"hour": 12, "minute": 34}
